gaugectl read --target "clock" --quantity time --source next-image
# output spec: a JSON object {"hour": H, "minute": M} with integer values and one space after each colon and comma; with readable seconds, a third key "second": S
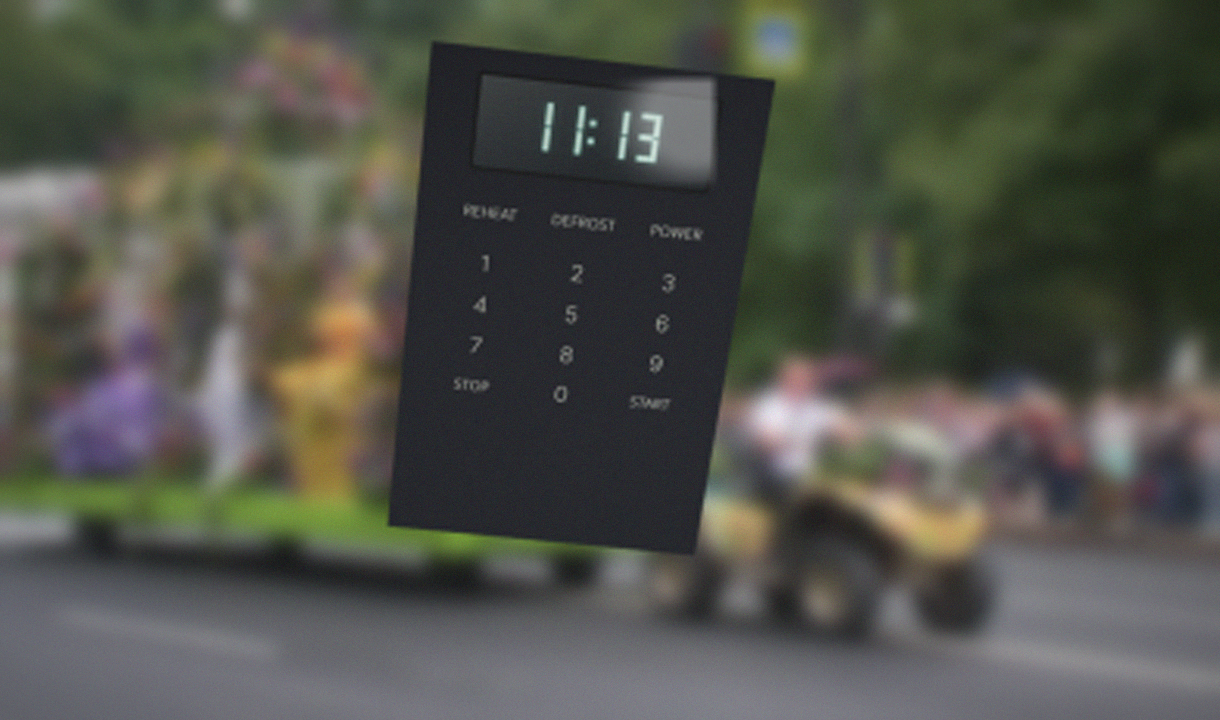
{"hour": 11, "minute": 13}
